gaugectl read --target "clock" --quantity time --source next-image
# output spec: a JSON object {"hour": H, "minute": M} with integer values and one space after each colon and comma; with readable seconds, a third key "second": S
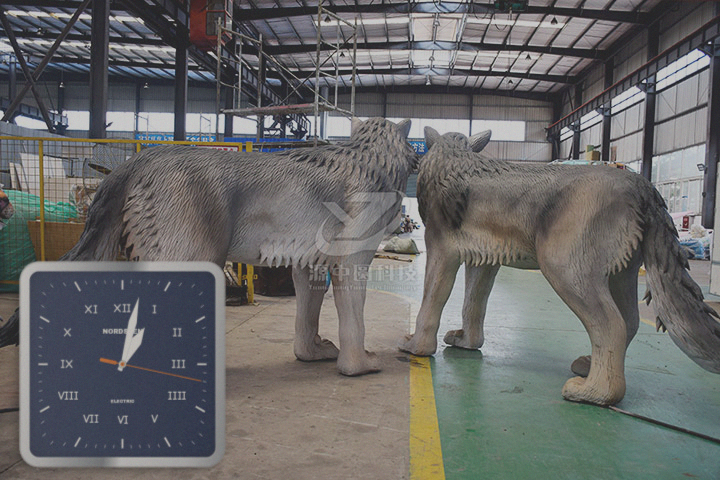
{"hour": 1, "minute": 2, "second": 17}
